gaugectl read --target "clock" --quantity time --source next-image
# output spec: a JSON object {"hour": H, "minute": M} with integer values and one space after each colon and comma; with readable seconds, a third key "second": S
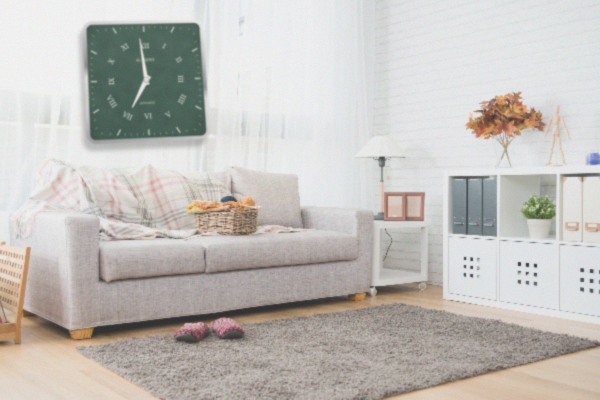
{"hour": 6, "minute": 59}
